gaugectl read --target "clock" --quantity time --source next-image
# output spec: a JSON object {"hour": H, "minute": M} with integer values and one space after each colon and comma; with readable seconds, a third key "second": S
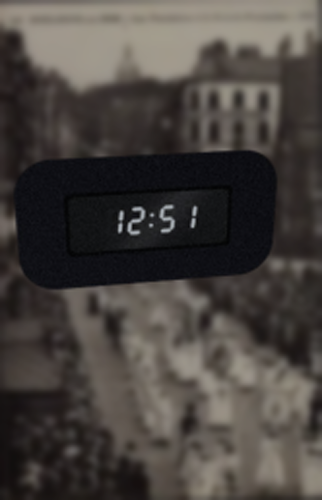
{"hour": 12, "minute": 51}
